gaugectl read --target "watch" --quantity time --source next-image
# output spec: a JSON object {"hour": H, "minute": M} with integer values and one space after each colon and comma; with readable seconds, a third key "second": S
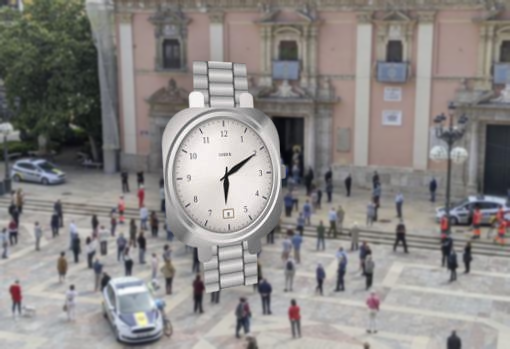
{"hour": 6, "minute": 10}
